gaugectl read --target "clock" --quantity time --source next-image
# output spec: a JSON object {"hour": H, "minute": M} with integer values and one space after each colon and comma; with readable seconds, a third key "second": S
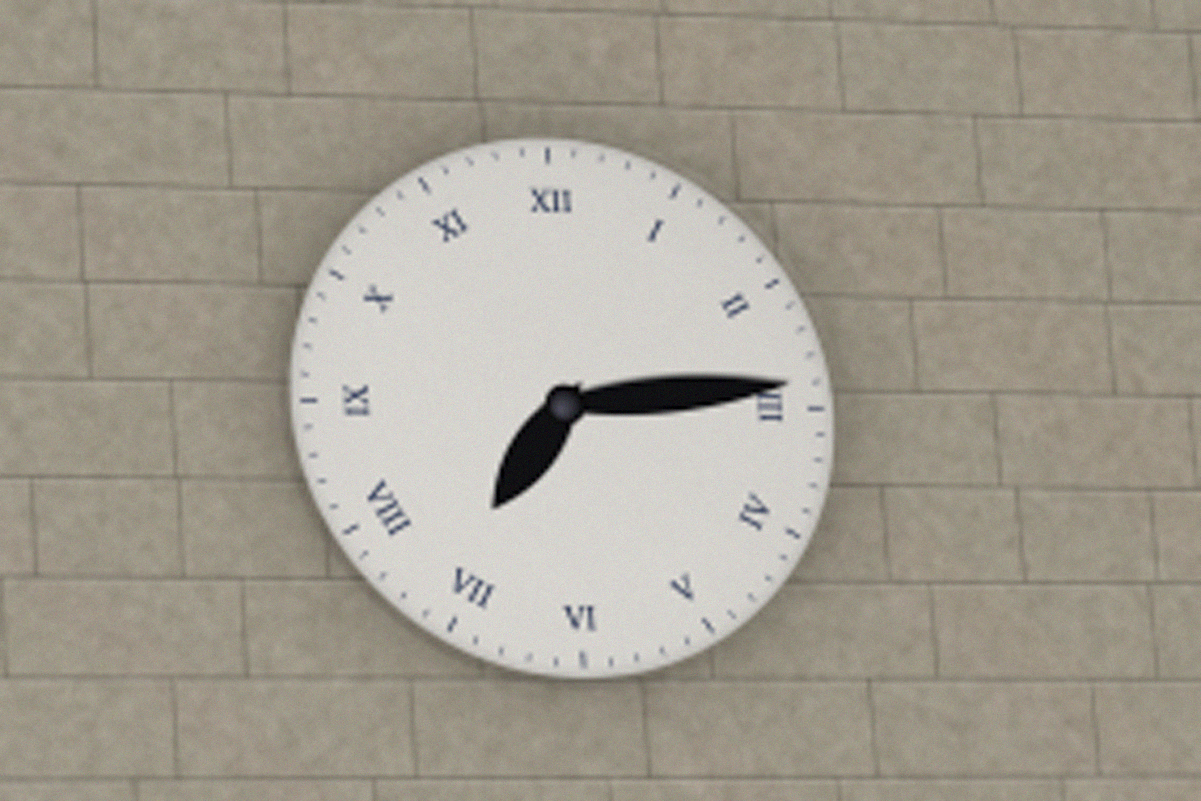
{"hour": 7, "minute": 14}
